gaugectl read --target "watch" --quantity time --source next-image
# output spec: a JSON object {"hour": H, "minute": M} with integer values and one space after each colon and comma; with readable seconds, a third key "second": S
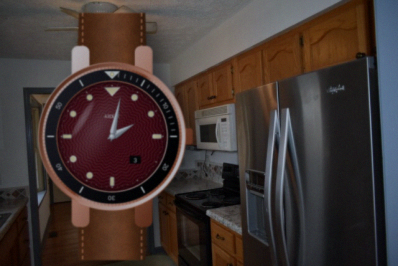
{"hour": 2, "minute": 2}
